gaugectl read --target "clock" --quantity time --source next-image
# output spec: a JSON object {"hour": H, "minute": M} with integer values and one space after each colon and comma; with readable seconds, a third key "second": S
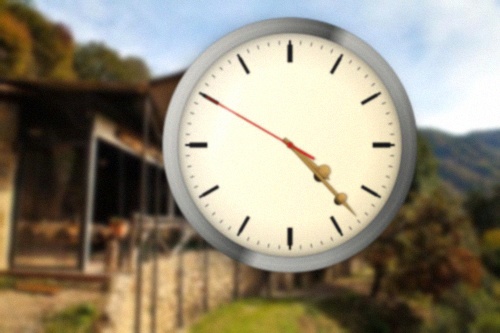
{"hour": 4, "minute": 22, "second": 50}
